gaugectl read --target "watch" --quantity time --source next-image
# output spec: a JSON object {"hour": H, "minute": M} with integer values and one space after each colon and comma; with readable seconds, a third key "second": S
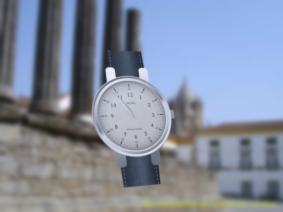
{"hour": 10, "minute": 54}
